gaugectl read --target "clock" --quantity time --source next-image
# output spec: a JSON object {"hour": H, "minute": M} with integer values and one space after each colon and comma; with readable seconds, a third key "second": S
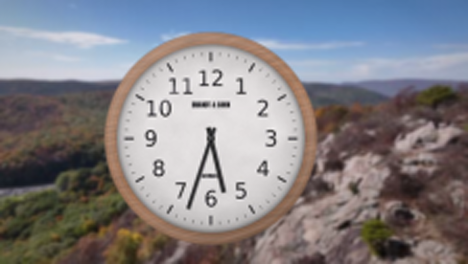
{"hour": 5, "minute": 33}
